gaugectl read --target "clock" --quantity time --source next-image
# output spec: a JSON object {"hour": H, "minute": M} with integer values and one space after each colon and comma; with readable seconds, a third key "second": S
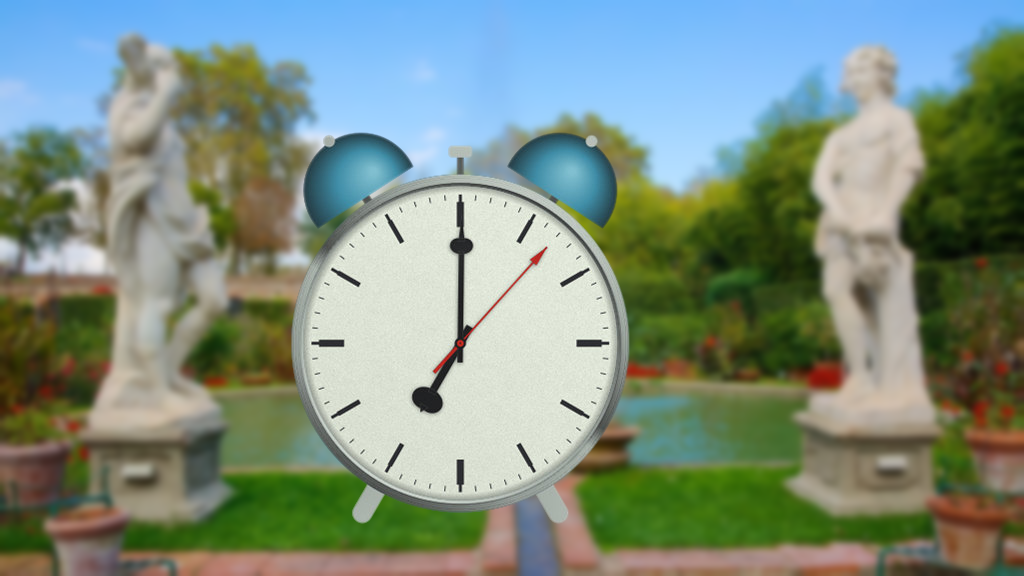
{"hour": 7, "minute": 0, "second": 7}
